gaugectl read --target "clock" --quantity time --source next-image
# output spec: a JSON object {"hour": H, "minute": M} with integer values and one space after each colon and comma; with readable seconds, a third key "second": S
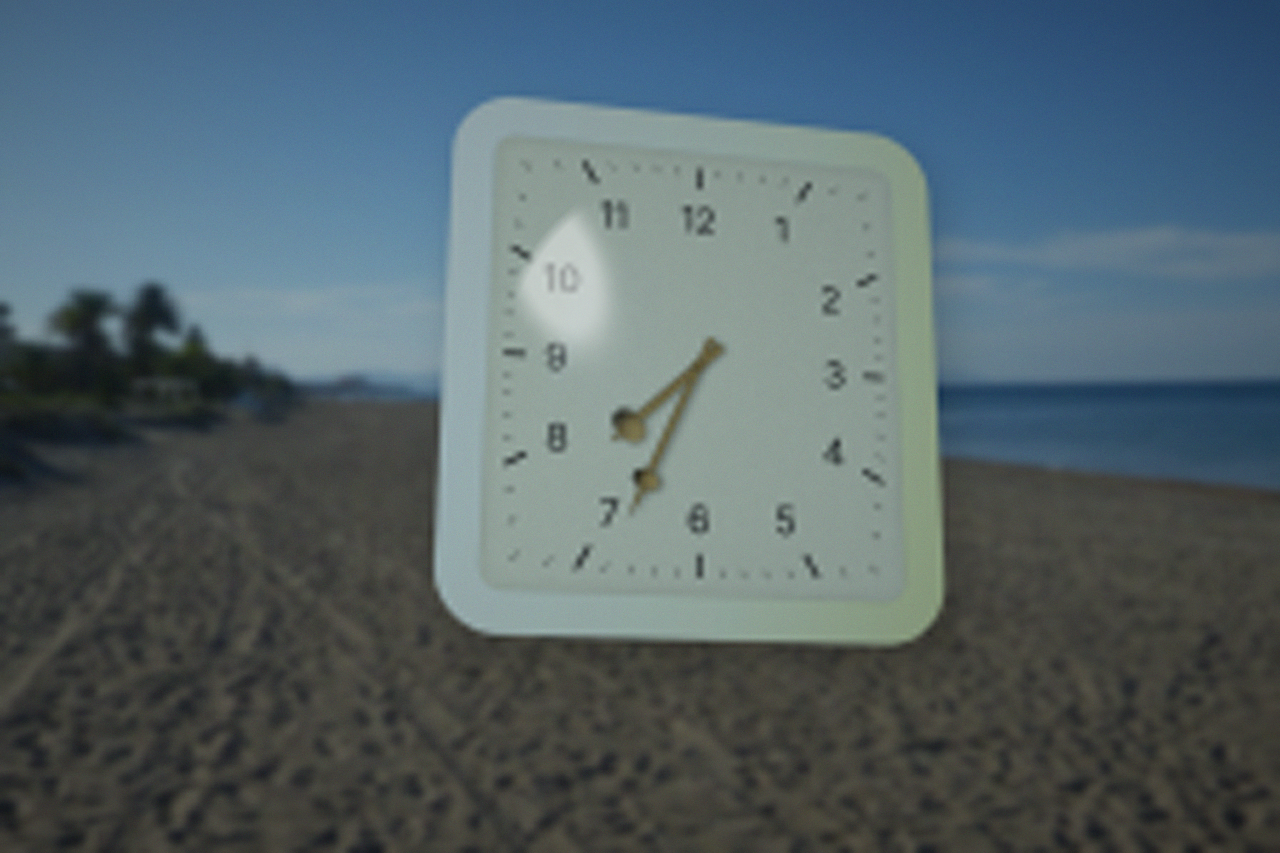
{"hour": 7, "minute": 34}
